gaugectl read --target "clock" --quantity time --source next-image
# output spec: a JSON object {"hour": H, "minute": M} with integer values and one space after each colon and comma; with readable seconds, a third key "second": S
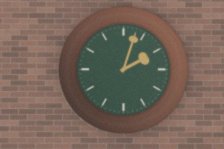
{"hour": 2, "minute": 3}
